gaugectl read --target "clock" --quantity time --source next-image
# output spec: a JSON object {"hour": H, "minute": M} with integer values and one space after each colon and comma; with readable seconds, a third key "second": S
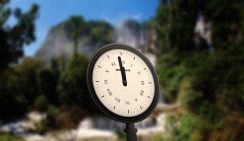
{"hour": 11, "minute": 59}
